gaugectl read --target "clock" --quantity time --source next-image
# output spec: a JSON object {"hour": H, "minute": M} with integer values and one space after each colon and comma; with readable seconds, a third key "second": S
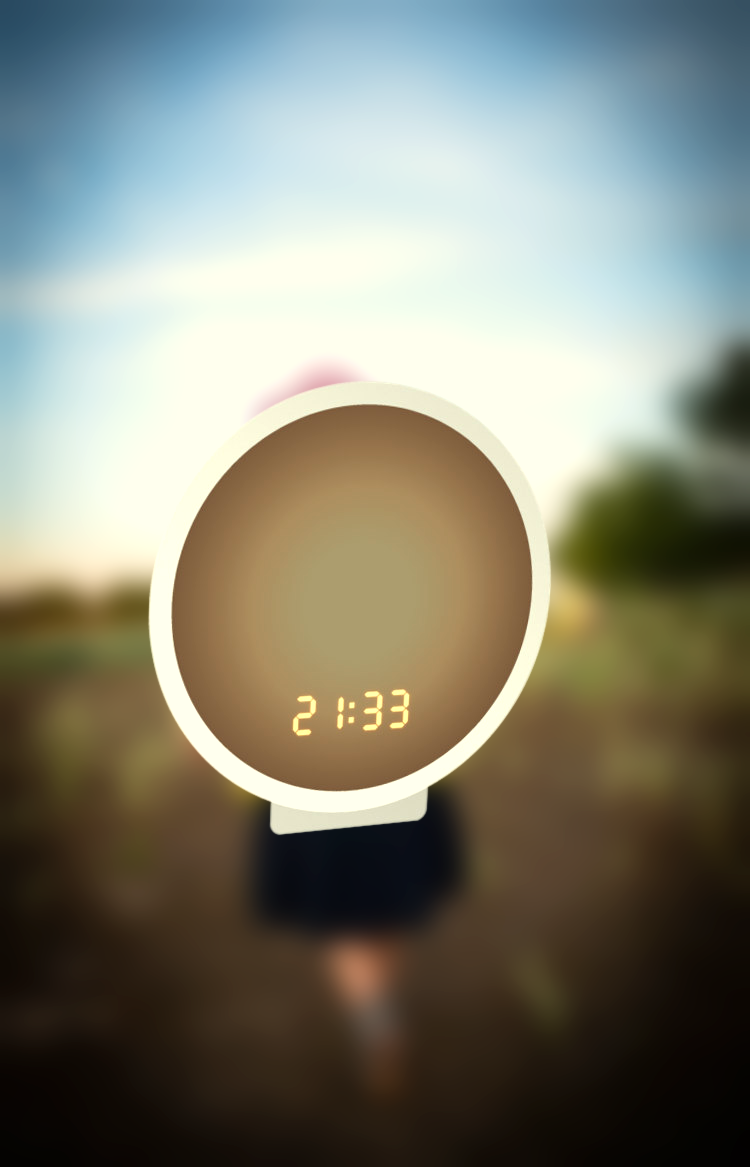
{"hour": 21, "minute": 33}
